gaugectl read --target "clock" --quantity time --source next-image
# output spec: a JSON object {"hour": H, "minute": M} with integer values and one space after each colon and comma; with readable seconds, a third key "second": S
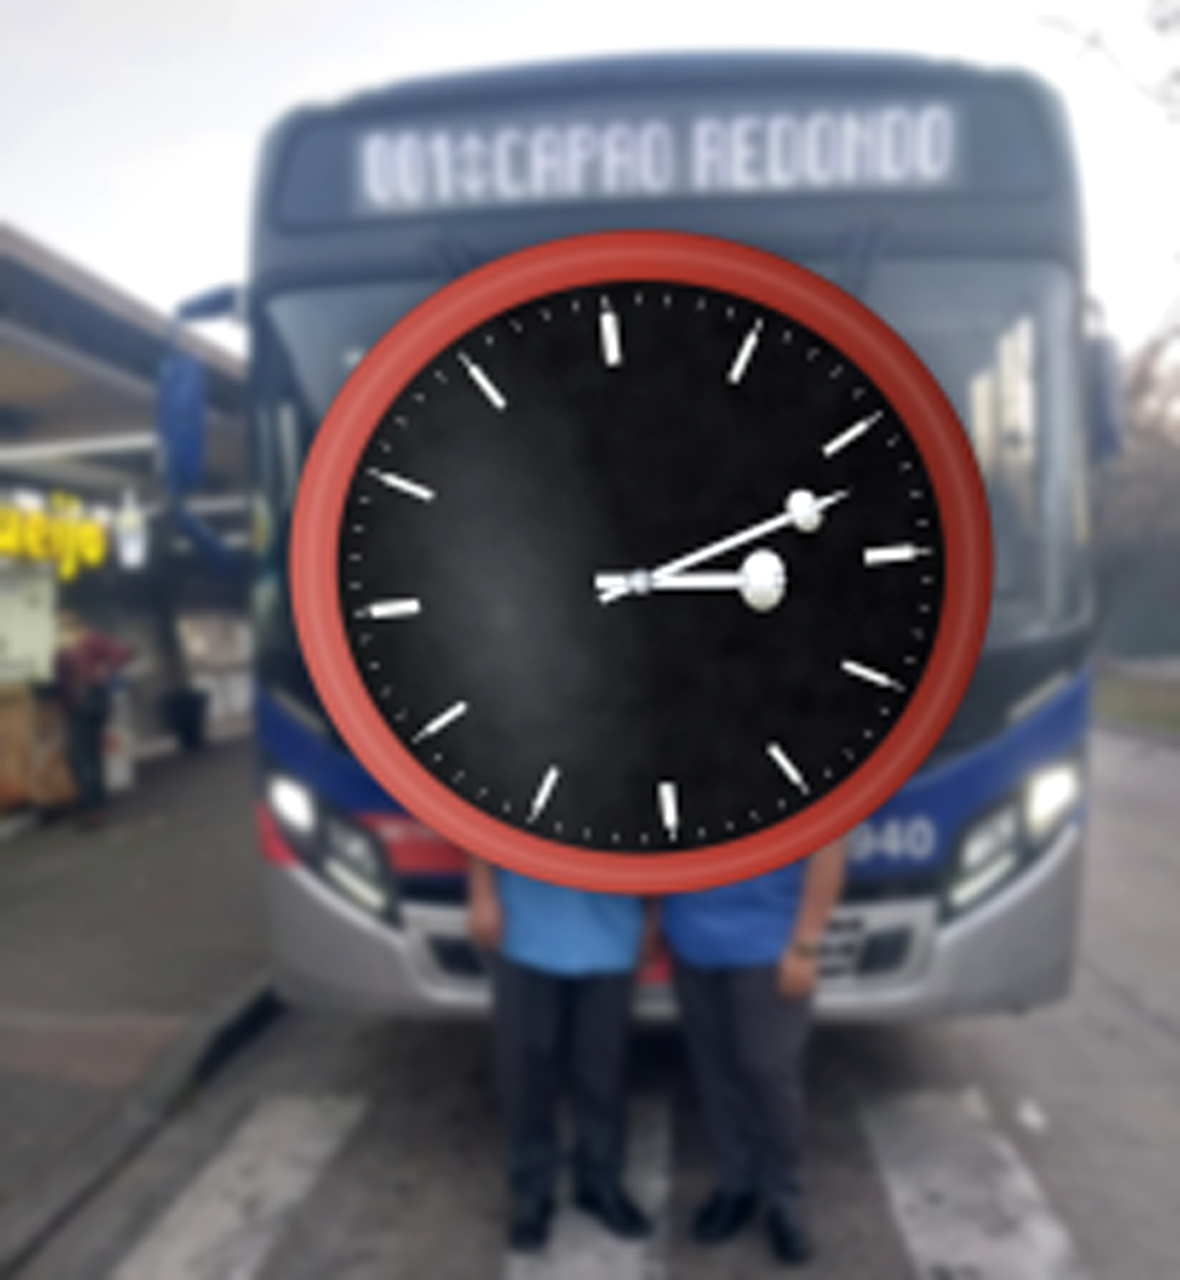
{"hour": 3, "minute": 12}
